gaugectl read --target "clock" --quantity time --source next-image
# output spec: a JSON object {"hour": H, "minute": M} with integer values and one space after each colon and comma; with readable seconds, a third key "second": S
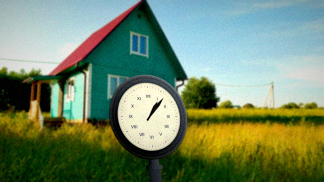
{"hour": 1, "minute": 7}
